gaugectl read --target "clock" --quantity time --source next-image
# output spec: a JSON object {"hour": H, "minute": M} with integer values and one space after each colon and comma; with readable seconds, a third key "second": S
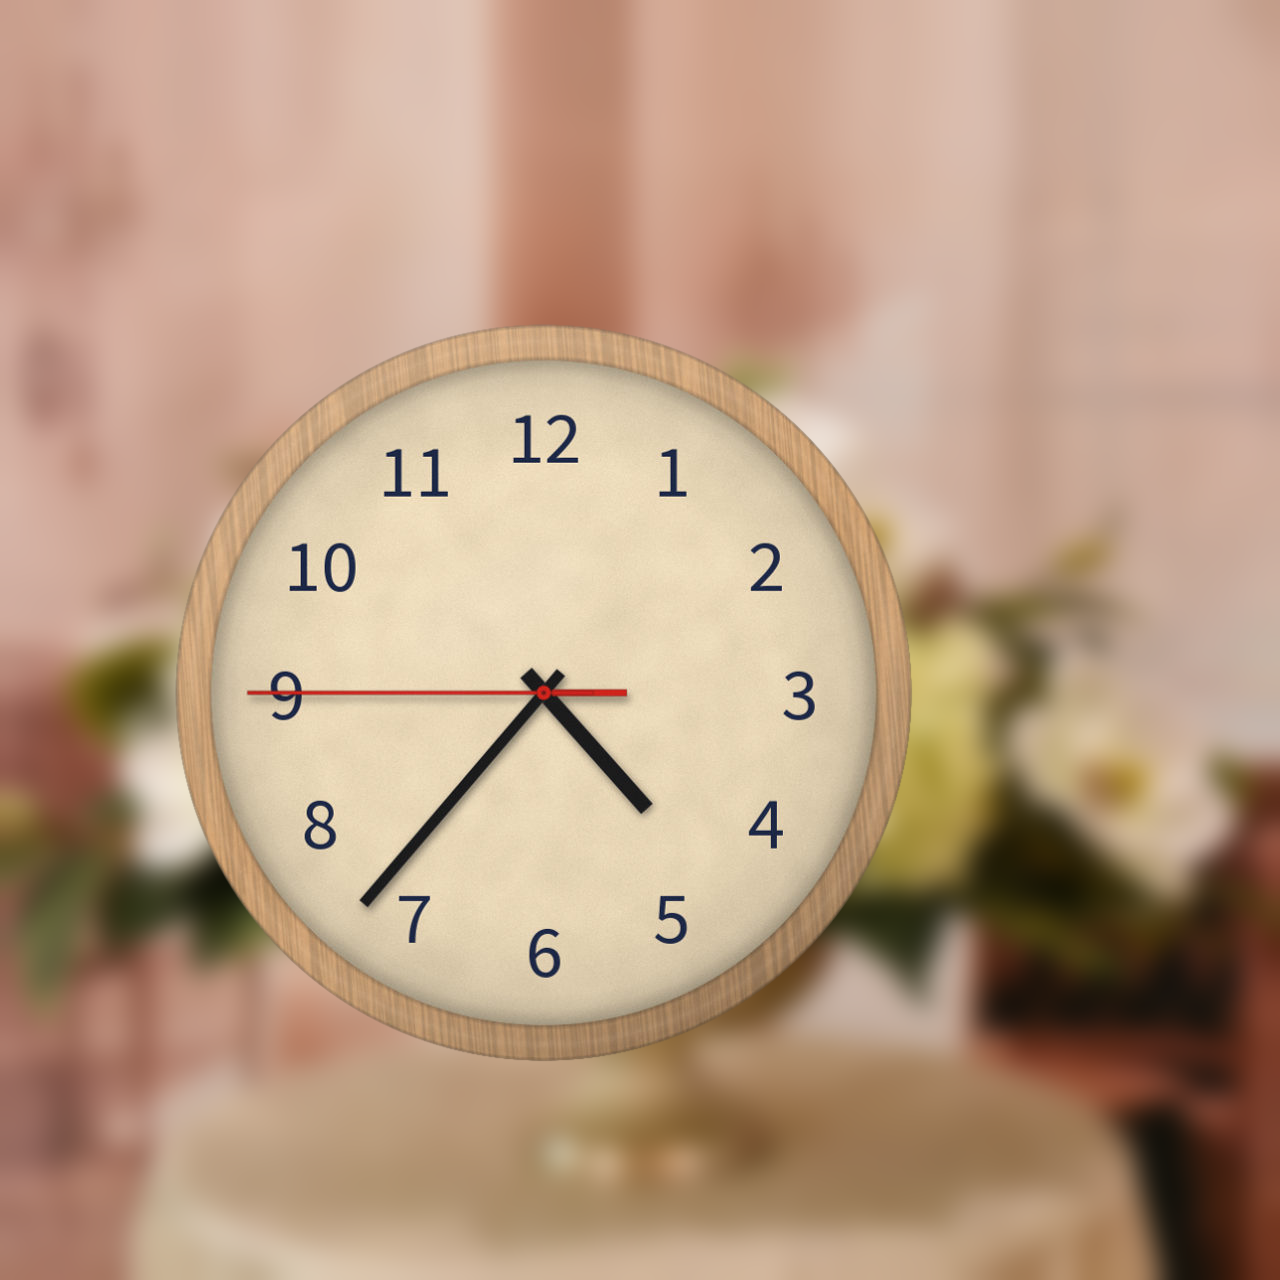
{"hour": 4, "minute": 36, "second": 45}
